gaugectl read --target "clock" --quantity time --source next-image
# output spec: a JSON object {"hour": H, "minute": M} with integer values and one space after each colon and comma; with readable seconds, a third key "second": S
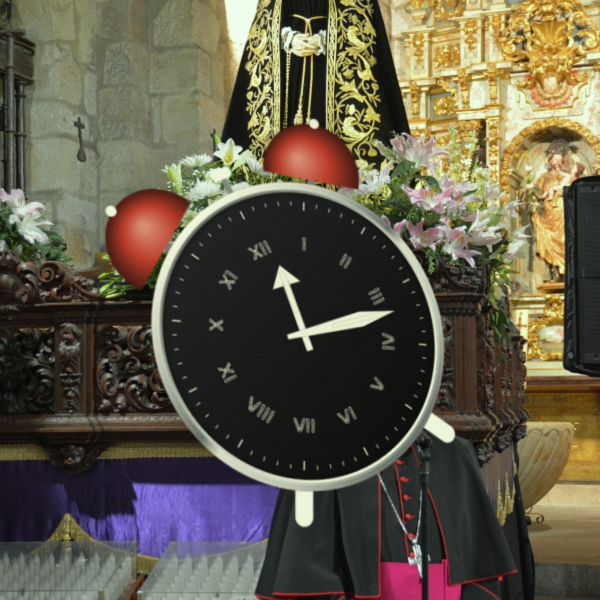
{"hour": 12, "minute": 17}
